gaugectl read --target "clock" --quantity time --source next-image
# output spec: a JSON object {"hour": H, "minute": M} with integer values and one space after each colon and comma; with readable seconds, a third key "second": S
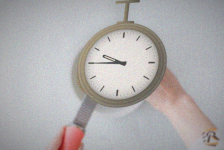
{"hour": 9, "minute": 45}
